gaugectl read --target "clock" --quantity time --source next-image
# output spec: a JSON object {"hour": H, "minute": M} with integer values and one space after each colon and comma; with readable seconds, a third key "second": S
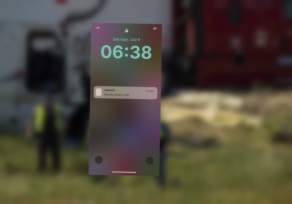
{"hour": 6, "minute": 38}
